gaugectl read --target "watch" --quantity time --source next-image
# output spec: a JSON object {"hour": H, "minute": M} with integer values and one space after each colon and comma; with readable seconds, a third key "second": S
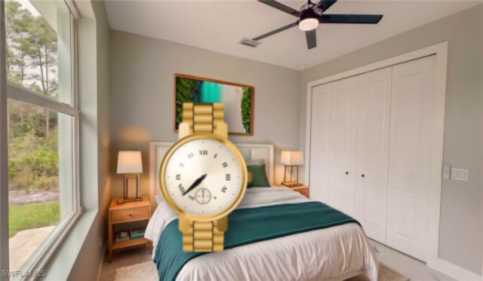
{"hour": 7, "minute": 38}
